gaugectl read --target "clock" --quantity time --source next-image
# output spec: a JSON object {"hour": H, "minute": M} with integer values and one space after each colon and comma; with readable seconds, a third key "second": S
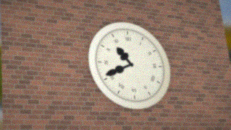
{"hour": 10, "minute": 41}
